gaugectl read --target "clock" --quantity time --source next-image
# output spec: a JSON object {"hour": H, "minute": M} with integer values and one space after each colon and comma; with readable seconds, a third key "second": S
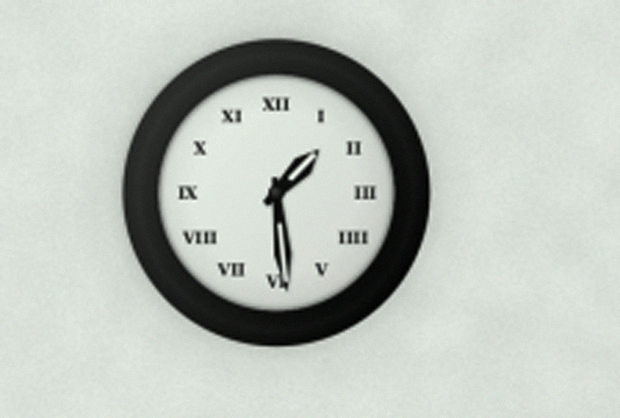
{"hour": 1, "minute": 29}
